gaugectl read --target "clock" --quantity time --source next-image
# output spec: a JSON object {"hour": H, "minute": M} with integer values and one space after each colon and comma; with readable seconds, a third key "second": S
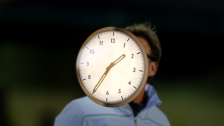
{"hour": 1, "minute": 35}
